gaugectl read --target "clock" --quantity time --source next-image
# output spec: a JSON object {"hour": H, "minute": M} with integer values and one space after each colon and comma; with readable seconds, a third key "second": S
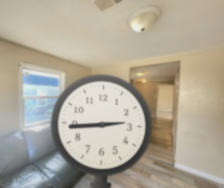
{"hour": 2, "minute": 44}
